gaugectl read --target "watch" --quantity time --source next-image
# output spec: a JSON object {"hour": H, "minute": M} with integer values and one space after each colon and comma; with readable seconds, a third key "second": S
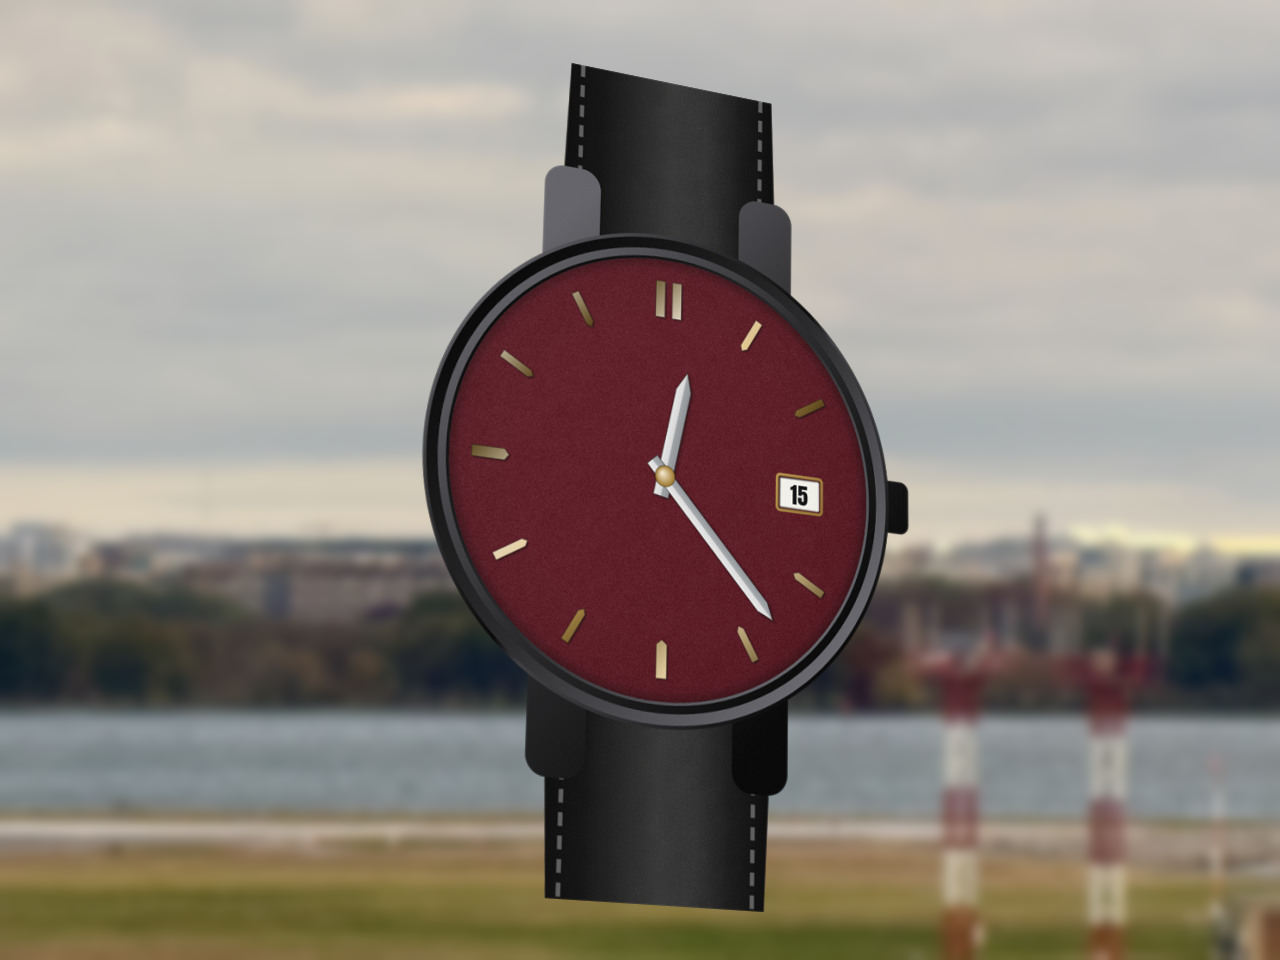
{"hour": 12, "minute": 23}
